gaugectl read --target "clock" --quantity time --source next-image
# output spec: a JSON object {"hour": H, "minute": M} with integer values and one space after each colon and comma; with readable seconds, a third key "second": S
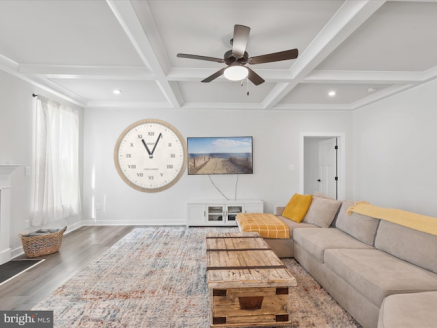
{"hour": 11, "minute": 4}
